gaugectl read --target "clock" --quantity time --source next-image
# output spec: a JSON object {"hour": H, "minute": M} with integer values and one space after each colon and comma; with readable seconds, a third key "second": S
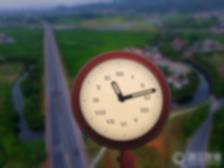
{"hour": 11, "minute": 13}
